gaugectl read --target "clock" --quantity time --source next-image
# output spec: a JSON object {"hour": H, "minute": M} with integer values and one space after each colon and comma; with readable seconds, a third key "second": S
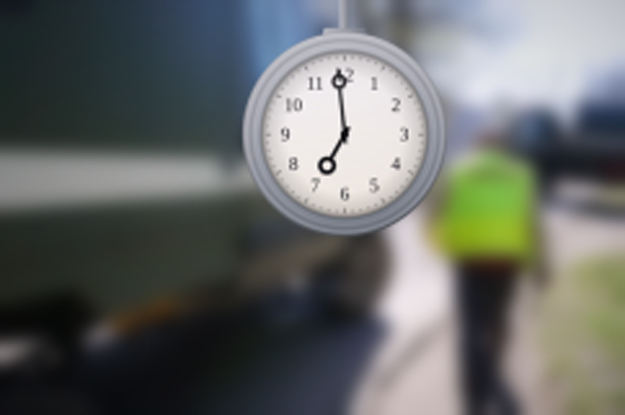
{"hour": 6, "minute": 59}
